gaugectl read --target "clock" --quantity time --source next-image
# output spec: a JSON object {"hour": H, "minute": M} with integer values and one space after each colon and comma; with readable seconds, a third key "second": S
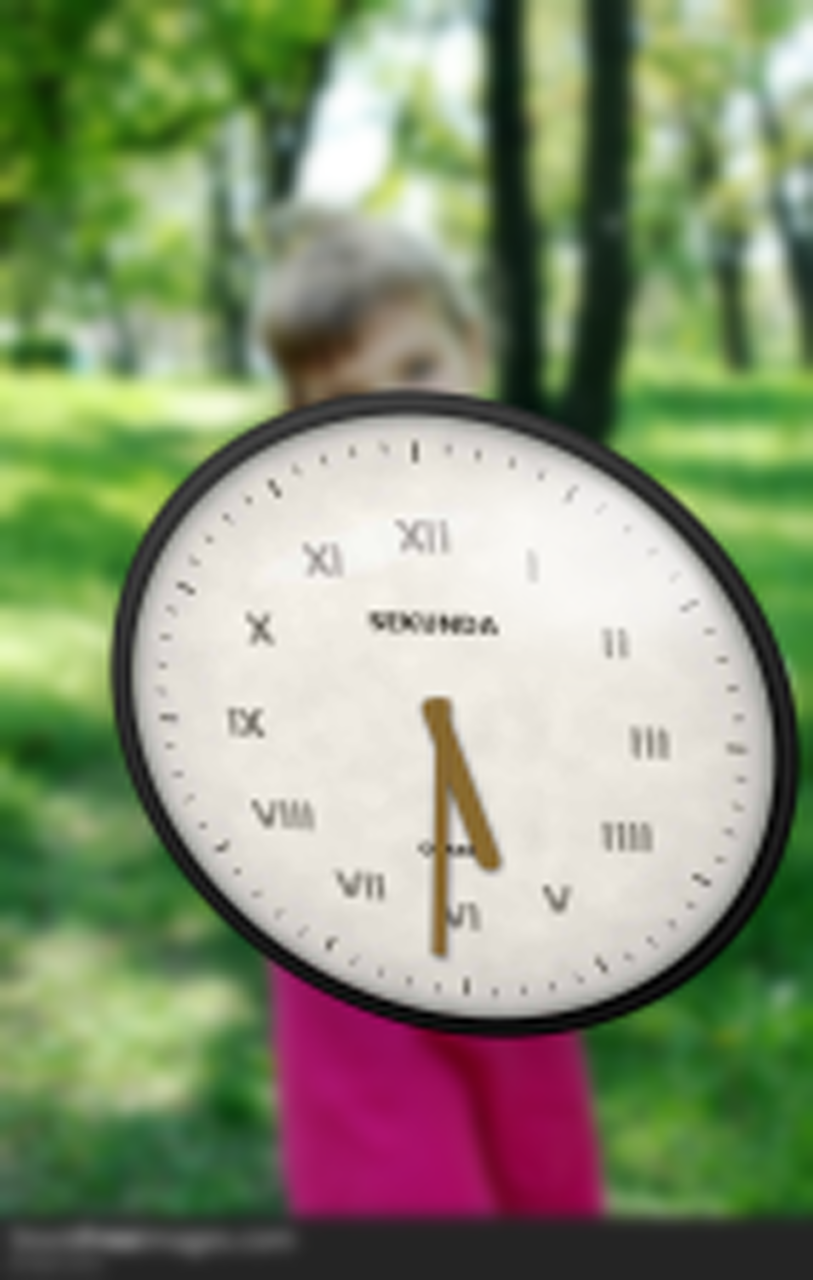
{"hour": 5, "minute": 31}
